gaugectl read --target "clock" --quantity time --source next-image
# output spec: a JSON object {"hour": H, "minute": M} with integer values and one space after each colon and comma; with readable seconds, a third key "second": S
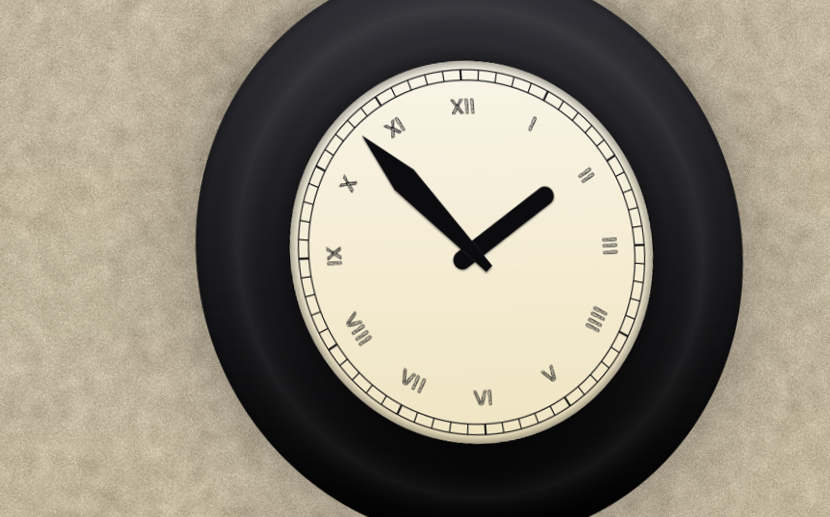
{"hour": 1, "minute": 53}
